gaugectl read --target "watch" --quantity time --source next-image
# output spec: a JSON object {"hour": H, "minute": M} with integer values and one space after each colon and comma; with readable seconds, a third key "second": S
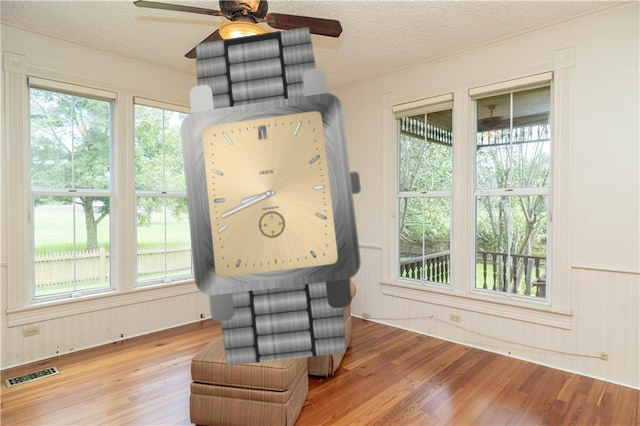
{"hour": 8, "minute": 42}
